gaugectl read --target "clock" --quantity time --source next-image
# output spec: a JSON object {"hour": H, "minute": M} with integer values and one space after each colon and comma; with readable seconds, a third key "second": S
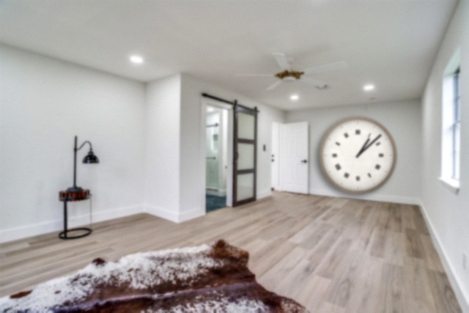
{"hour": 1, "minute": 8}
